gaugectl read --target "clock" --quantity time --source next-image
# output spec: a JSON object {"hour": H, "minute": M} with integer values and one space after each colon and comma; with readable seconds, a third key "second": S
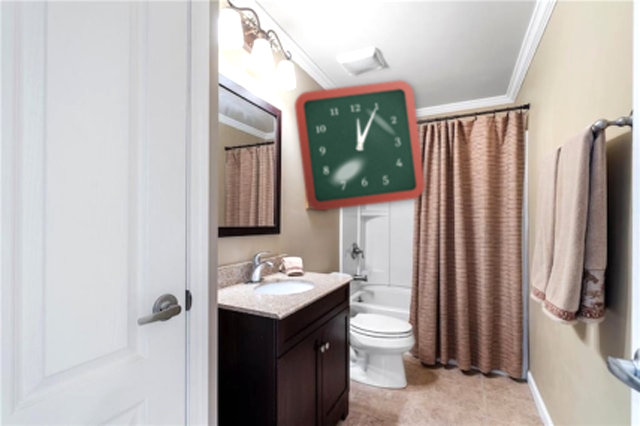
{"hour": 12, "minute": 5}
